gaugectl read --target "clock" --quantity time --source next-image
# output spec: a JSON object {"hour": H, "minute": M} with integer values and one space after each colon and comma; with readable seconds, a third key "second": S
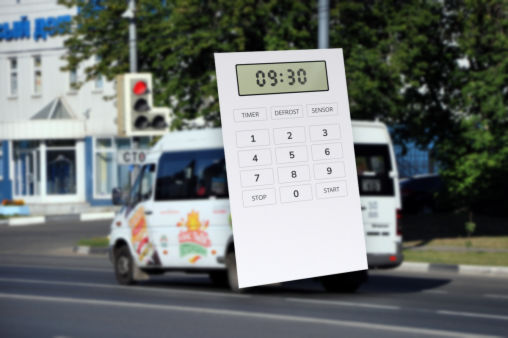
{"hour": 9, "minute": 30}
